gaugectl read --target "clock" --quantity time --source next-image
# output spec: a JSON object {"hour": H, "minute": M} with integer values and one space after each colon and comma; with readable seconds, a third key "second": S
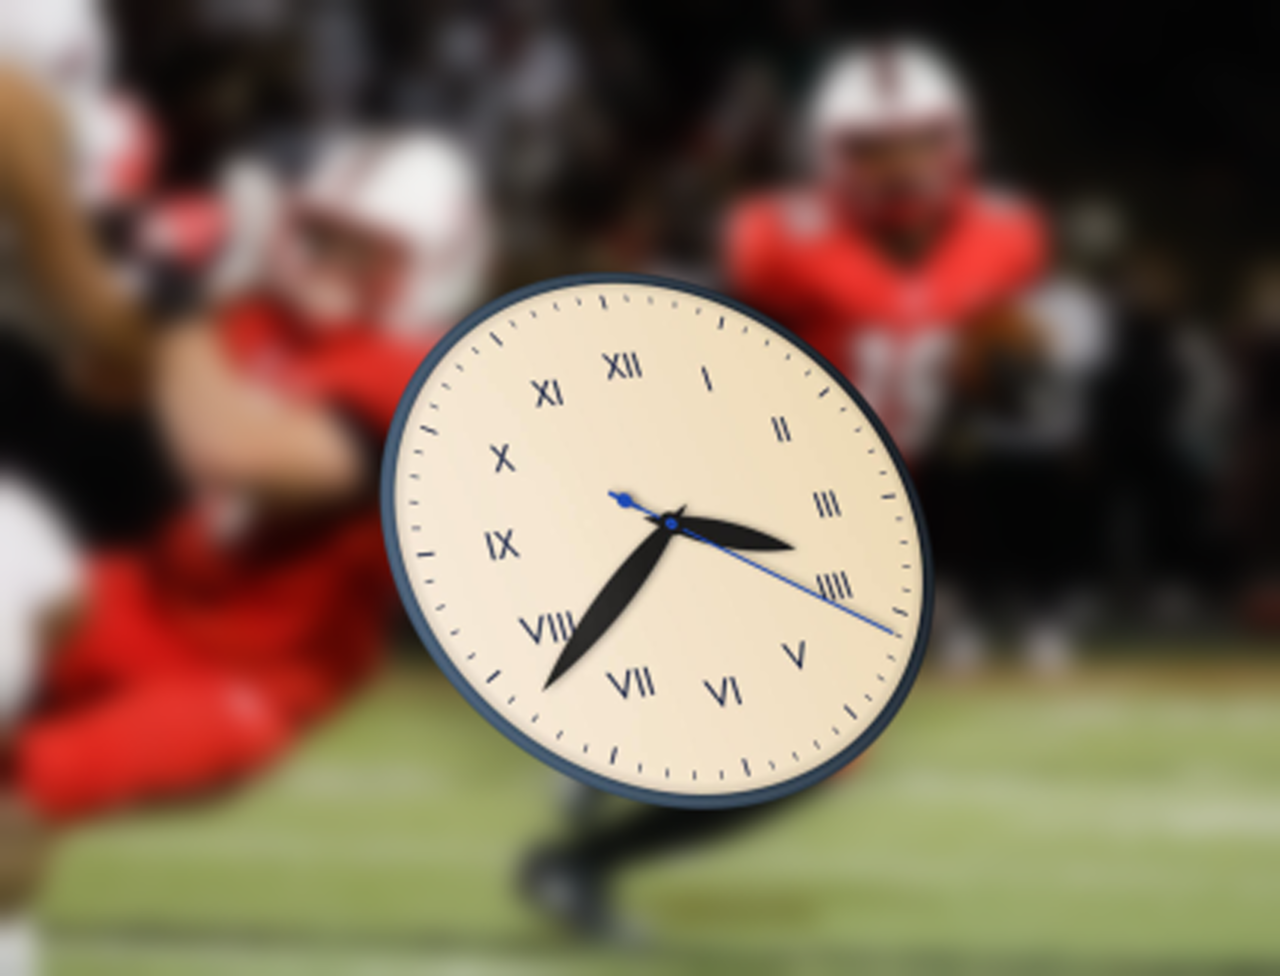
{"hour": 3, "minute": 38, "second": 21}
